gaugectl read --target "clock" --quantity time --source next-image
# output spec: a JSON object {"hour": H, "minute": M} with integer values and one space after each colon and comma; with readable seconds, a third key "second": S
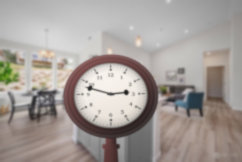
{"hour": 2, "minute": 48}
